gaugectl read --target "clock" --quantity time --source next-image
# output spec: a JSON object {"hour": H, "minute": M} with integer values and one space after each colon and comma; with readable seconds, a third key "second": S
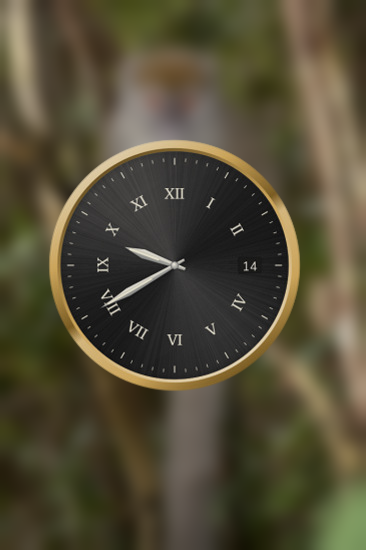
{"hour": 9, "minute": 40}
